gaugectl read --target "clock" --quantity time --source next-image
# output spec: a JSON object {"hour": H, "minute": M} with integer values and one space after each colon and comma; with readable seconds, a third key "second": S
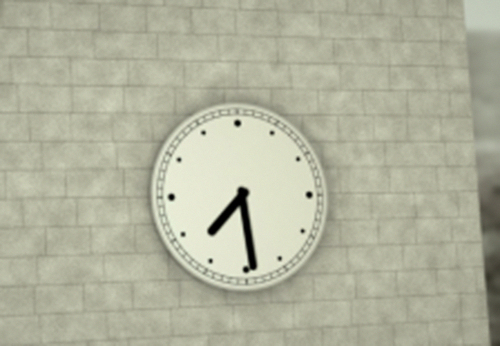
{"hour": 7, "minute": 29}
